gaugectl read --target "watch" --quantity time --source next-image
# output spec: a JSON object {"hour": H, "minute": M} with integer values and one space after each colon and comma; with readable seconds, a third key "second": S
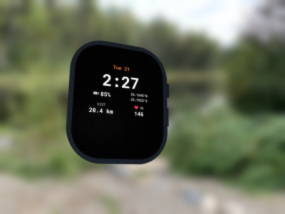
{"hour": 2, "minute": 27}
